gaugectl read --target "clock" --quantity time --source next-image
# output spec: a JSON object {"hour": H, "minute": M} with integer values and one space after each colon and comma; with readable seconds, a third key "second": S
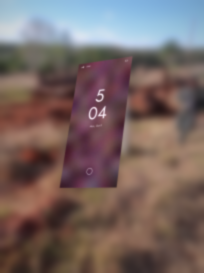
{"hour": 5, "minute": 4}
